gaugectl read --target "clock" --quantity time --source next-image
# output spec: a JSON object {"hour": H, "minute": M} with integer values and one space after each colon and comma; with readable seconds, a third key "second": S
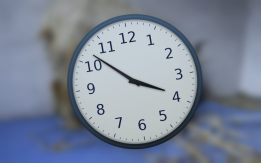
{"hour": 3, "minute": 52}
